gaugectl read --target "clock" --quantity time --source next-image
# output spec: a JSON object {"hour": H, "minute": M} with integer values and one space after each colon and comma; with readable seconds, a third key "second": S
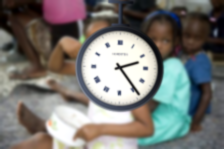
{"hour": 2, "minute": 24}
